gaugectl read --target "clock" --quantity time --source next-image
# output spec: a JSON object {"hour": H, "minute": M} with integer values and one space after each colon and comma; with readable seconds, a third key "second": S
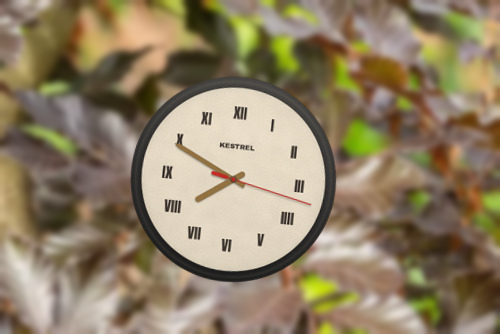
{"hour": 7, "minute": 49, "second": 17}
